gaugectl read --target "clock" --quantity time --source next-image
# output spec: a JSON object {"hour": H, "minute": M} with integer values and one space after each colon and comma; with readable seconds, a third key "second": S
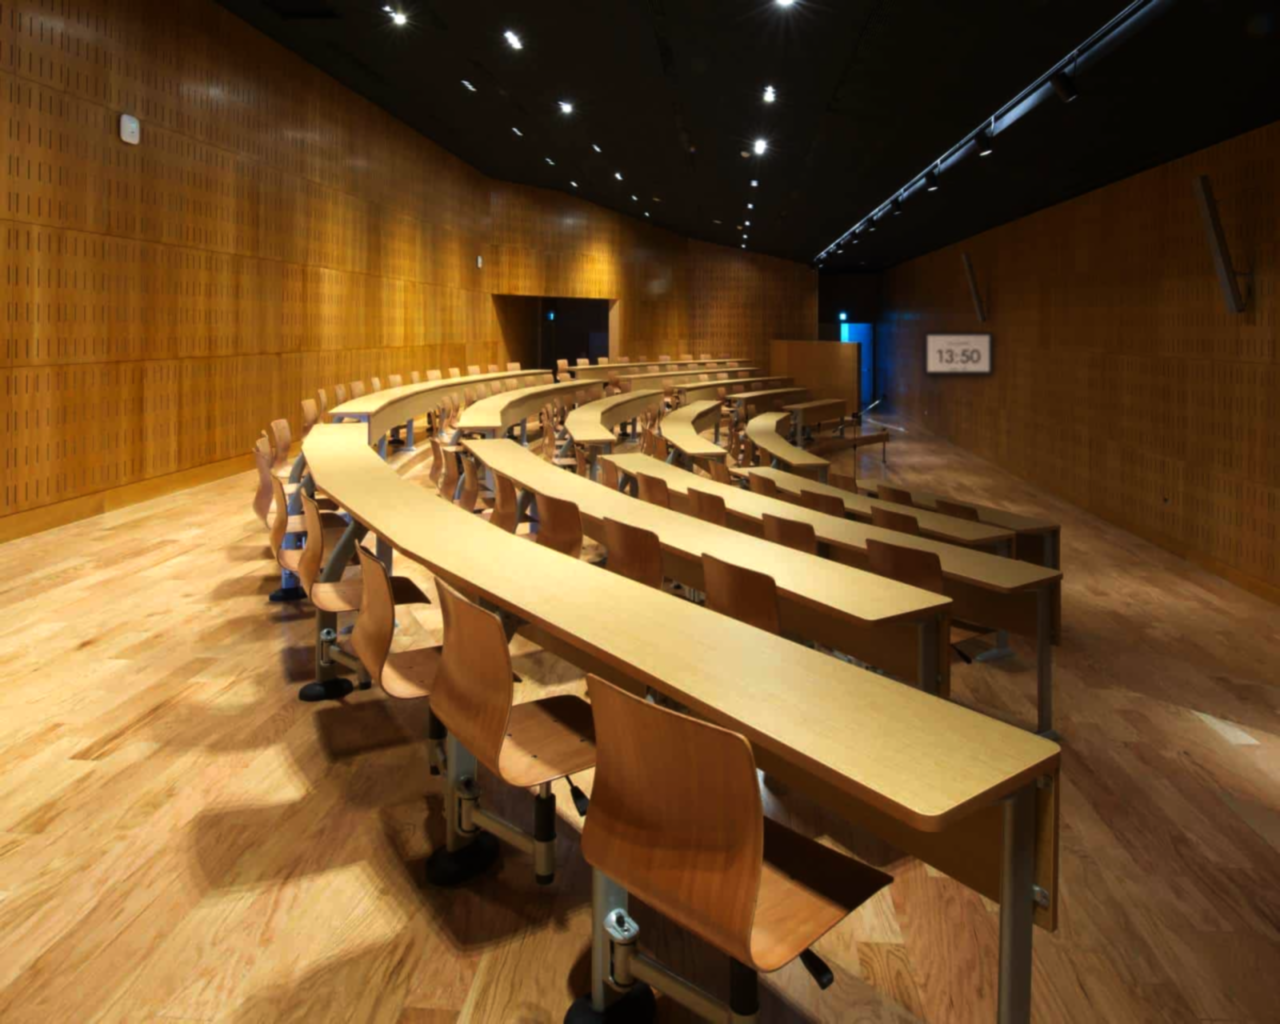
{"hour": 13, "minute": 50}
